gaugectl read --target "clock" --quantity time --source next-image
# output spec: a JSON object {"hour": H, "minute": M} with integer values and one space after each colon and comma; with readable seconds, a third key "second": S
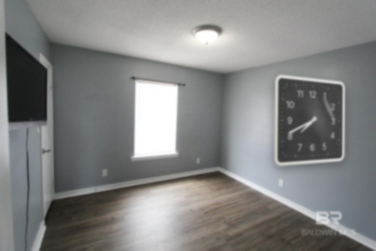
{"hour": 7, "minute": 41}
